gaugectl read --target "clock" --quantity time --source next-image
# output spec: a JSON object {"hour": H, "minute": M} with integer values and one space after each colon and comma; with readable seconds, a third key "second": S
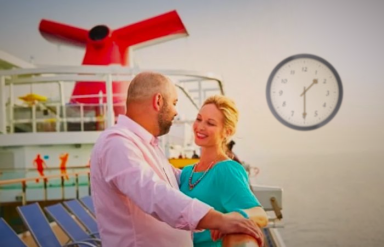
{"hour": 1, "minute": 30}
